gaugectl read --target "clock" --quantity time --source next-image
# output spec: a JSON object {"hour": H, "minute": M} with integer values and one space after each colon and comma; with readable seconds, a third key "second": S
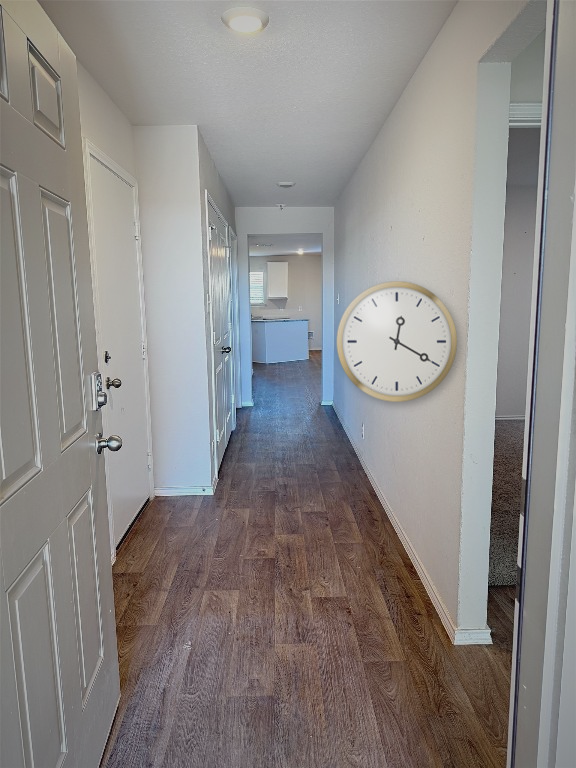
{"hour": 12, "minute": 20}
